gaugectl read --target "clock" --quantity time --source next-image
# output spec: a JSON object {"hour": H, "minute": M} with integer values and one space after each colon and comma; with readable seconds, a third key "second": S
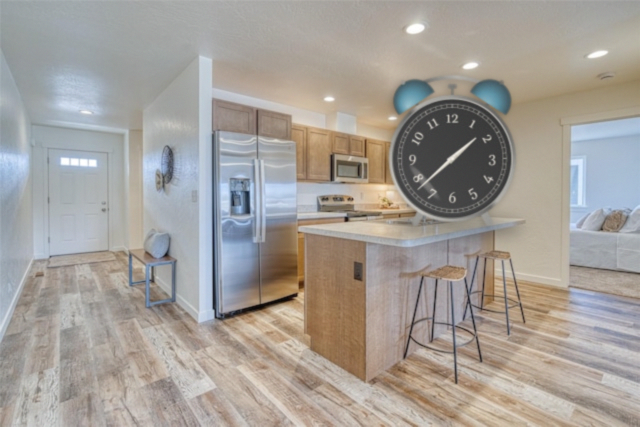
{"hour": 1, "minute": 38}
